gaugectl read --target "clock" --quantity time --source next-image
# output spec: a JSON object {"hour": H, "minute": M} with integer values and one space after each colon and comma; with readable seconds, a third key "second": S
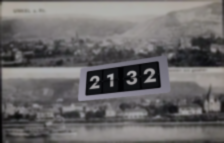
{"hour": 21, "minute": 32}
